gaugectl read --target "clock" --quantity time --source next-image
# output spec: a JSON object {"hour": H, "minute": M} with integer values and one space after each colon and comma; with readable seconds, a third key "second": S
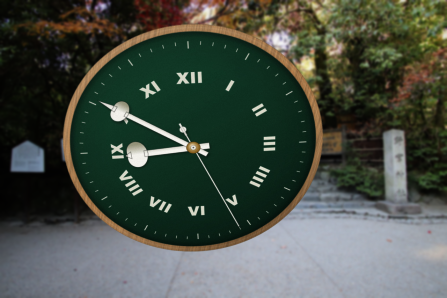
{"hour": 8, "minute": 50, "second": 26}
